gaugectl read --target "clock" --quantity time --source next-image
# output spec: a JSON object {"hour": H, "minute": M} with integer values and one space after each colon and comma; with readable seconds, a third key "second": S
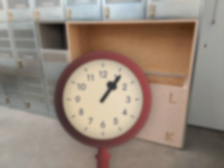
{"hour": 1, "minute": 6}
